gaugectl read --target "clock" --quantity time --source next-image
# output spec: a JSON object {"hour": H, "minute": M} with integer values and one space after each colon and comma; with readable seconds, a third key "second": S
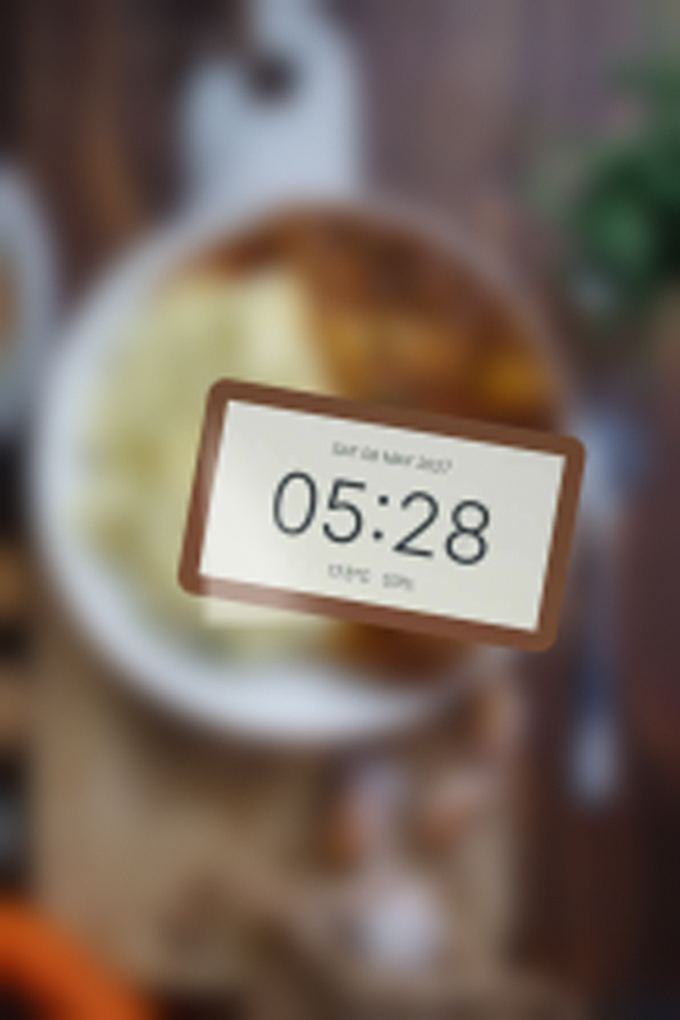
{"hour": 5, "minute": 28}
